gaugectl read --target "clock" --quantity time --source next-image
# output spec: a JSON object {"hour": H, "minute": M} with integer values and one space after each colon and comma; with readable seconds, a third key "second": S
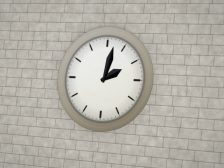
{"hour": 2, "minute": 2}
